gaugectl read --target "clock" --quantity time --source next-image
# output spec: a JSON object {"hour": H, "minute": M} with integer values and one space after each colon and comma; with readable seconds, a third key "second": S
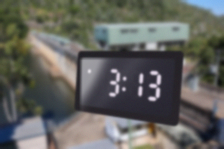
{"hour": 3, "minute": 13}
